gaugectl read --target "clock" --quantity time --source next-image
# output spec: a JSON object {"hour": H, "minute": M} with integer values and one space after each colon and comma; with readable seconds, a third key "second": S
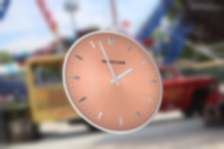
{"hour": 1, "minute": 57}
